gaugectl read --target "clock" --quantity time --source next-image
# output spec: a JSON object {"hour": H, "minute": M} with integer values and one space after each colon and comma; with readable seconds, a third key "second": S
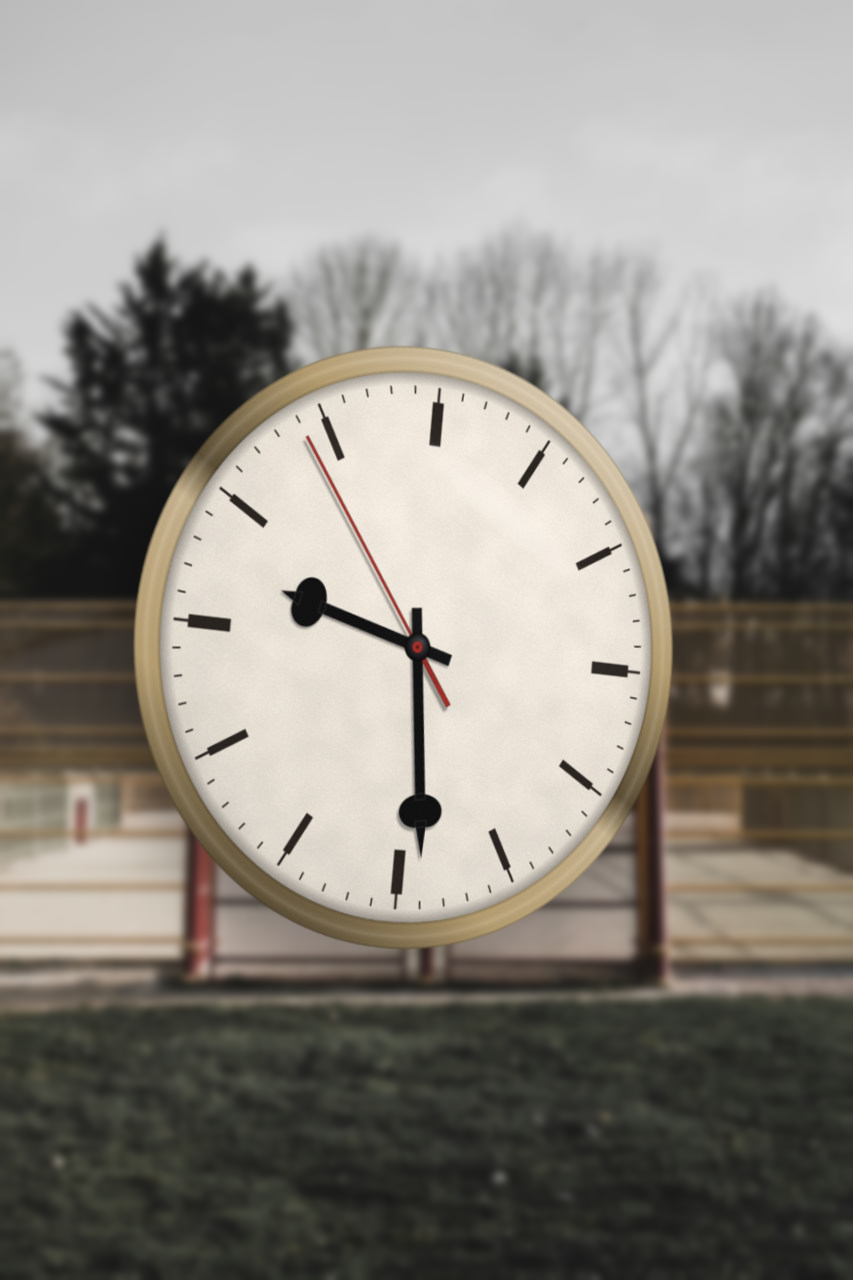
{"hour": 9, "minute": 28, "second": 54}
